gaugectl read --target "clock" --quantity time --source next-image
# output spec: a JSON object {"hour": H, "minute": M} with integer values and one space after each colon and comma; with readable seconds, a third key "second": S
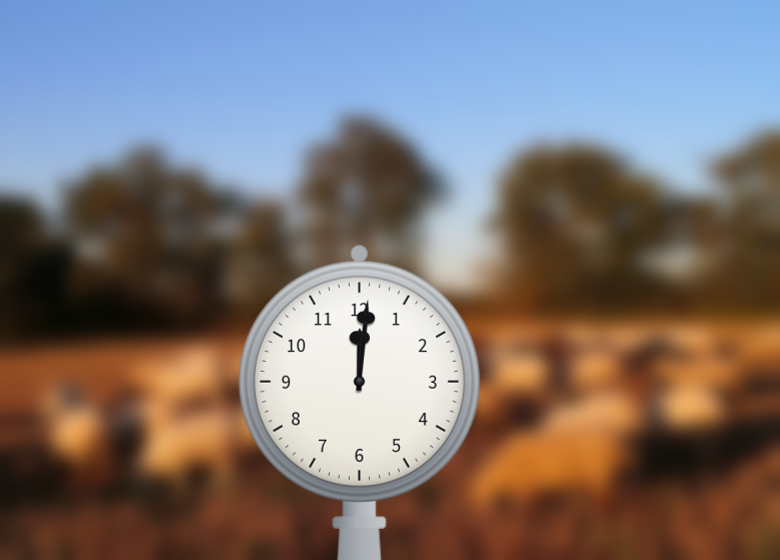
{"hour": 12, "minute": 1}
